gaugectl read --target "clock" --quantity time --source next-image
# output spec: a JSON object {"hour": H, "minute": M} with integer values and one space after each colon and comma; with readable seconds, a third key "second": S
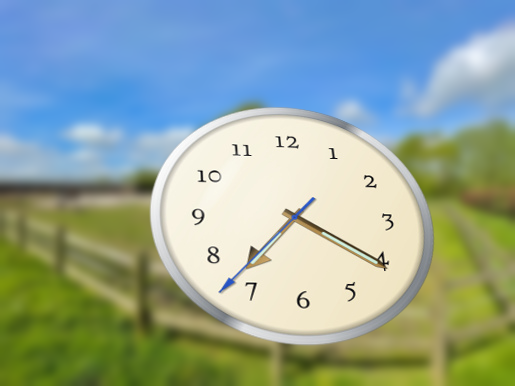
{"hour": 7, "minute": 20, "second": 37}
